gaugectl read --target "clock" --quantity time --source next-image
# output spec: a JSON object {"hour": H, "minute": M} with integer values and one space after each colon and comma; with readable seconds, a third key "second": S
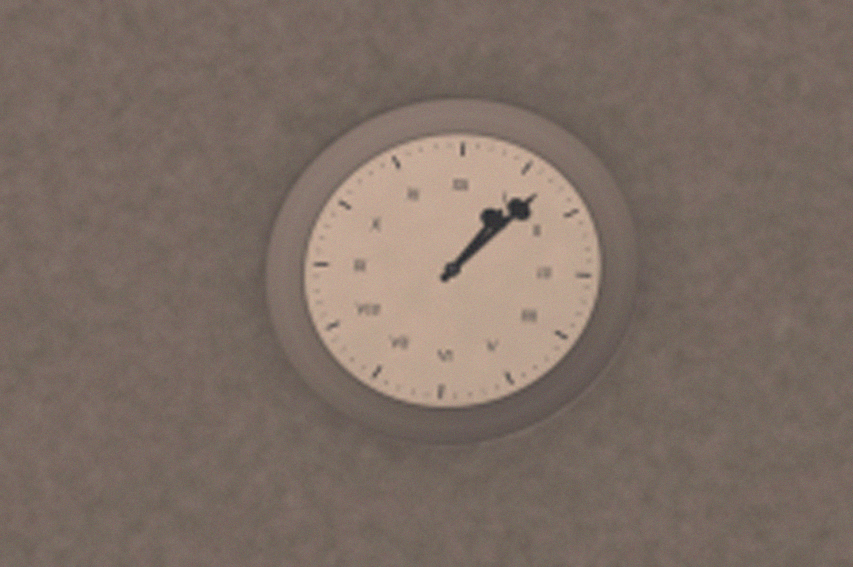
{"hour": 1, "minute": 7}
